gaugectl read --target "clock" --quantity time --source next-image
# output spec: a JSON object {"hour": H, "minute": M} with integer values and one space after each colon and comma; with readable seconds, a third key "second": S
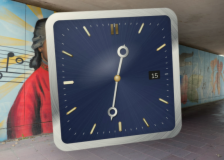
{"hour": 12, "minute": 32}
